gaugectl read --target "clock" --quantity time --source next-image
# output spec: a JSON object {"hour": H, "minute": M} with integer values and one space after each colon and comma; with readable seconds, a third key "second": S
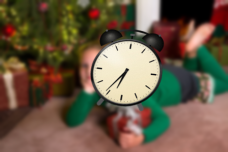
{"hour": 6, "minute": 36}
